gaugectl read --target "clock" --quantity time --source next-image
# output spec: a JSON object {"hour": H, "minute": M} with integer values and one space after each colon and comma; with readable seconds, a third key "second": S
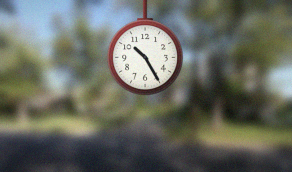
{"hour": 10, "minute": 25}
